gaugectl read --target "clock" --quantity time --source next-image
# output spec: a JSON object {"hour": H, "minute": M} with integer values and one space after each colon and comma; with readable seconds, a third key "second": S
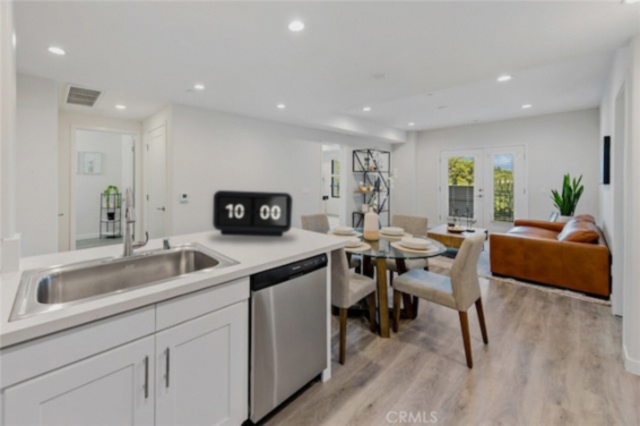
{"hour": 10, "minute": 0}
